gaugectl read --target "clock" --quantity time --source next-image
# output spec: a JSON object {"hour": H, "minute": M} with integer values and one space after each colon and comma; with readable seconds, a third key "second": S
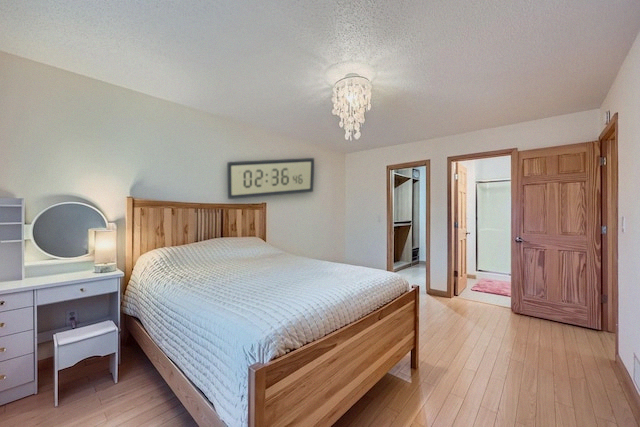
{"hour": 2, "minute": 36, "second": 46}
